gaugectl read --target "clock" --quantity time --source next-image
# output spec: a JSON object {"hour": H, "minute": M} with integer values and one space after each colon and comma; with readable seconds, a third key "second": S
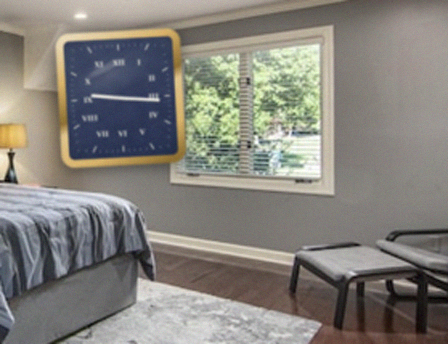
{"hour": 9, "minute": 16}
